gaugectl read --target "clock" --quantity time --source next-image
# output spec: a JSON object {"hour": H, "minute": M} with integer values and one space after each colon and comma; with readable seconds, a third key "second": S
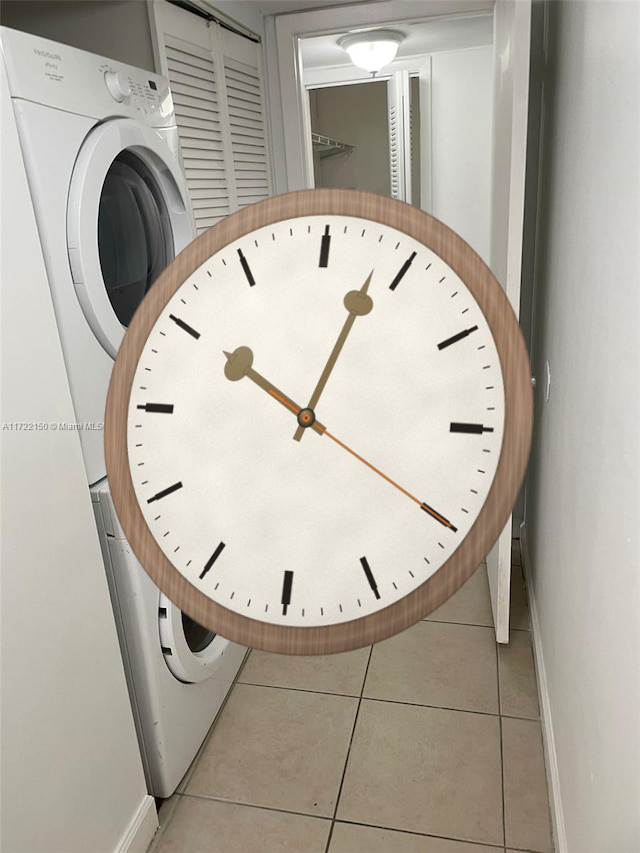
{"hour": 10, "minute": 3, "second": 20}
